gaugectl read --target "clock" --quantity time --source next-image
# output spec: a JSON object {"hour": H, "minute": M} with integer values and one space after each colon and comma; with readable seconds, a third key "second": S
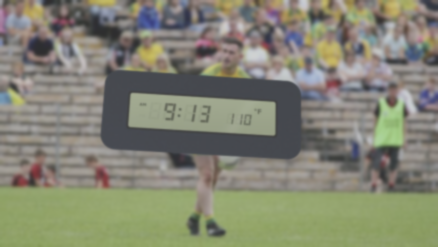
{"hour": 9, "minute": 13}
